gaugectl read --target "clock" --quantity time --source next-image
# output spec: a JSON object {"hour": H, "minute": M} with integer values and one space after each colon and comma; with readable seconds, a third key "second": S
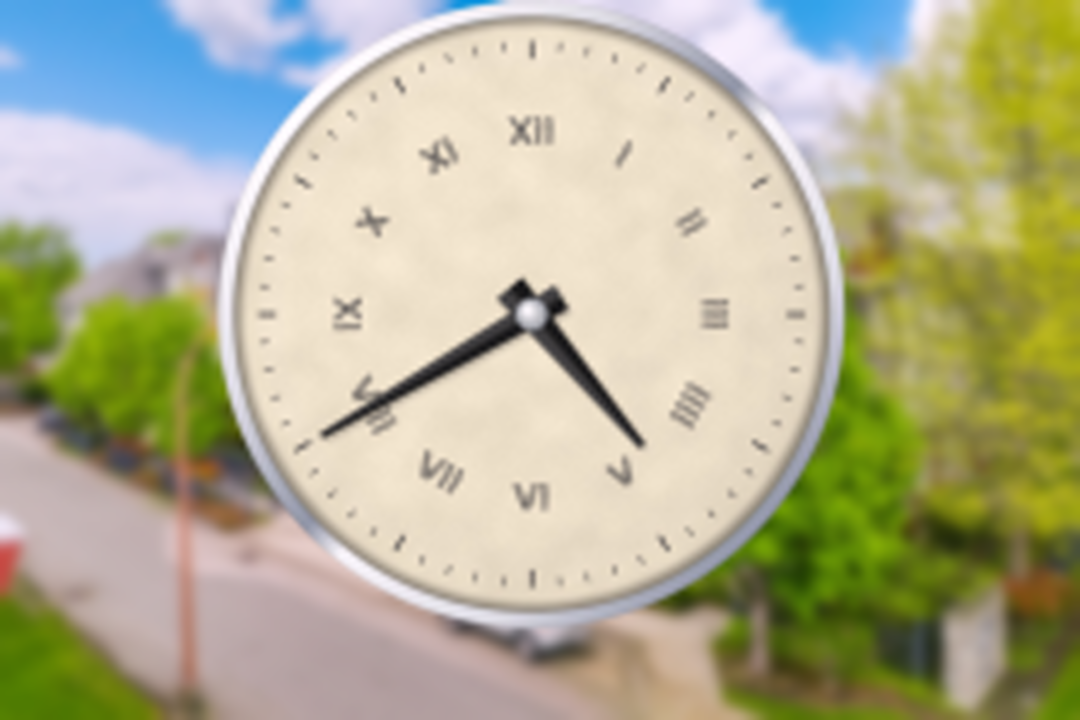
{"hour": 4, "minute": 40}
